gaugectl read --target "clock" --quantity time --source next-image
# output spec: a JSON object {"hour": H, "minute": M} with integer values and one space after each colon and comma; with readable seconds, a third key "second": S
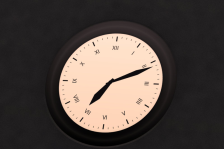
{"hour": 7, "minute": 11}
